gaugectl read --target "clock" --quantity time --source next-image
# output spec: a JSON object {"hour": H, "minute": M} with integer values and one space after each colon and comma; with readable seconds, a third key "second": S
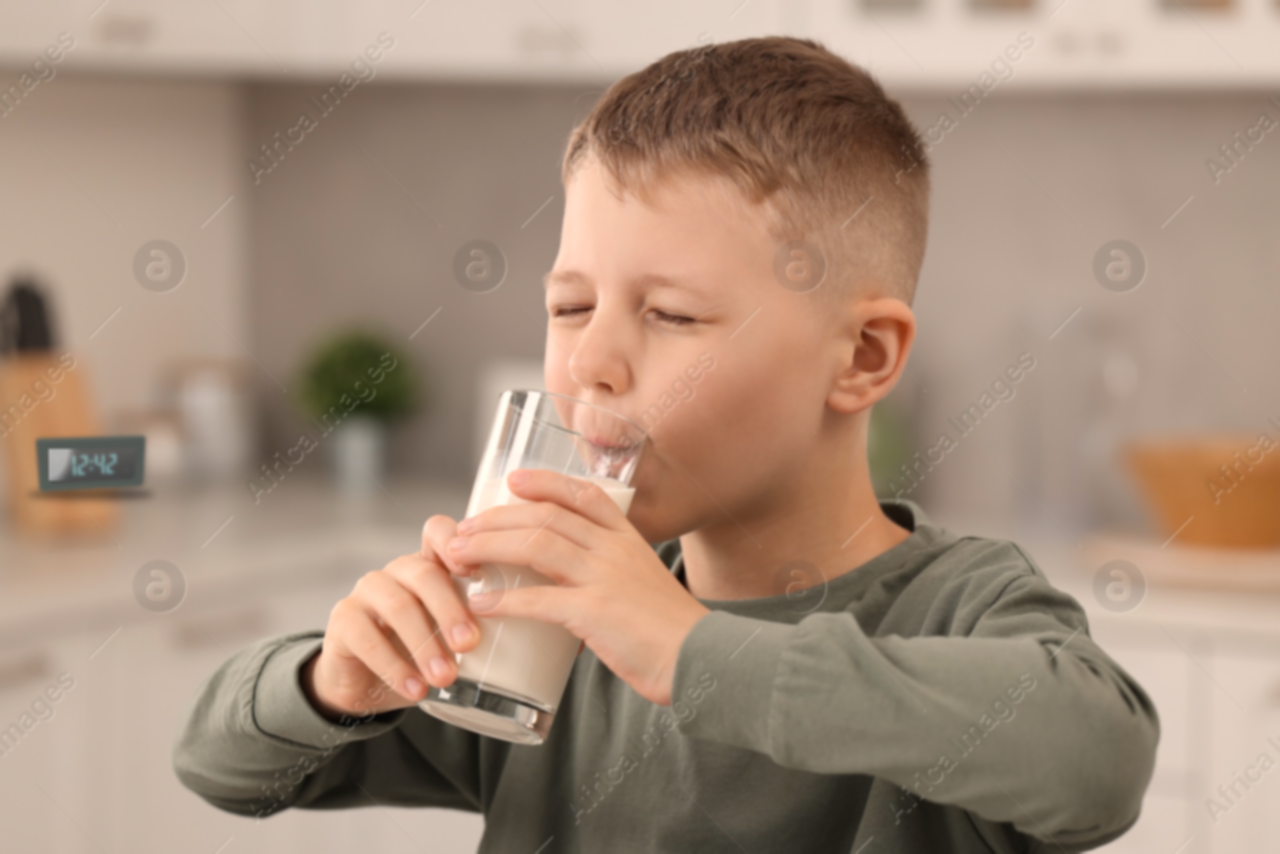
{"hour": 12, "minute": 42}
